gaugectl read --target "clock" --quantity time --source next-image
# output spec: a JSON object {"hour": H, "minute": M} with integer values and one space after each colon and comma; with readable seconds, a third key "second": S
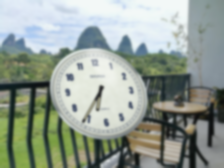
{"hour": 6, "minute": 36}
